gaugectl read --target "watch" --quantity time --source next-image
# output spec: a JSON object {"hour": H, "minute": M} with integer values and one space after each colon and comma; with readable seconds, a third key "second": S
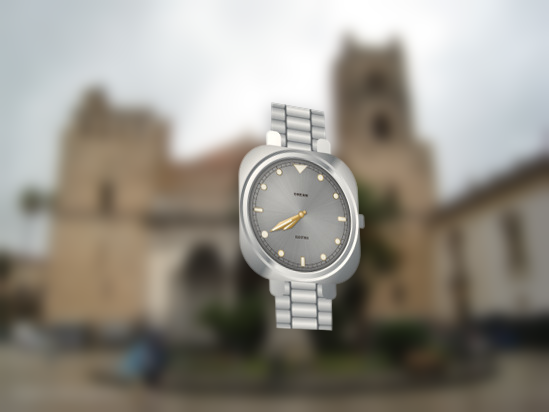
{"hour": 7, "minute": 40}
